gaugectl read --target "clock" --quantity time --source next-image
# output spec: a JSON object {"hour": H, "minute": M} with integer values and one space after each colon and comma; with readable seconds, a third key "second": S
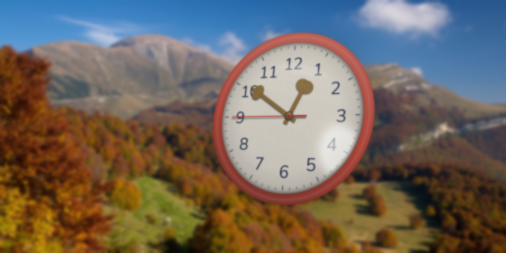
{"hour": 12, "minute": 50, "second": 45}
